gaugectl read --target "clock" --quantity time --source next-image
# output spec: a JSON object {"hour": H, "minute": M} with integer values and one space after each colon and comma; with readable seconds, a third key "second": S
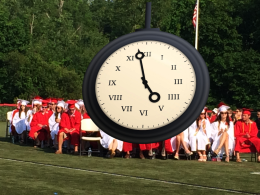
{"hour": 4, "minute": 58}
